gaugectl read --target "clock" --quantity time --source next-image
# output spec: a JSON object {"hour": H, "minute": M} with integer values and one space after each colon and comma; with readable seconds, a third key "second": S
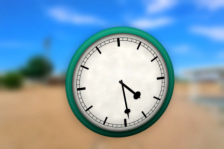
{"hour": 4, "minute": 29}
